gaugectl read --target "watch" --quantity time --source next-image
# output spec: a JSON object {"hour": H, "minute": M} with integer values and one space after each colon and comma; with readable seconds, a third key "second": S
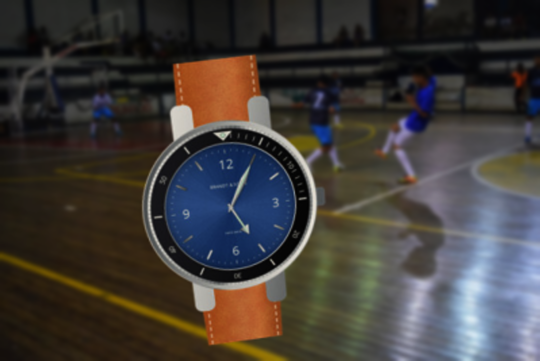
{"hour": 5, "minute": 5}
